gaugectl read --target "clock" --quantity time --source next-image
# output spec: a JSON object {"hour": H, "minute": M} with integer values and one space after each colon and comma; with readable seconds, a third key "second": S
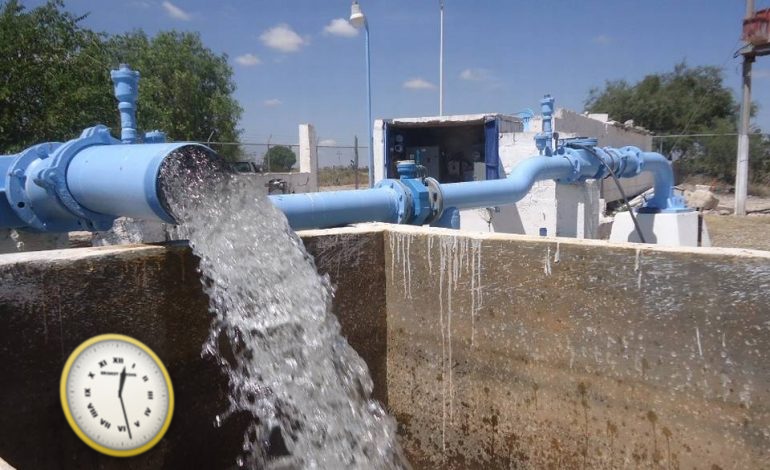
{"hour": 12, "minute": 28}
